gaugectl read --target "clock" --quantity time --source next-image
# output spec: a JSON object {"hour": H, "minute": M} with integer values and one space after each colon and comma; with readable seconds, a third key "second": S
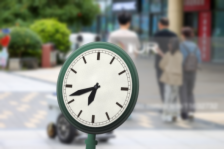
{"hour": 6, "minute": 42}
